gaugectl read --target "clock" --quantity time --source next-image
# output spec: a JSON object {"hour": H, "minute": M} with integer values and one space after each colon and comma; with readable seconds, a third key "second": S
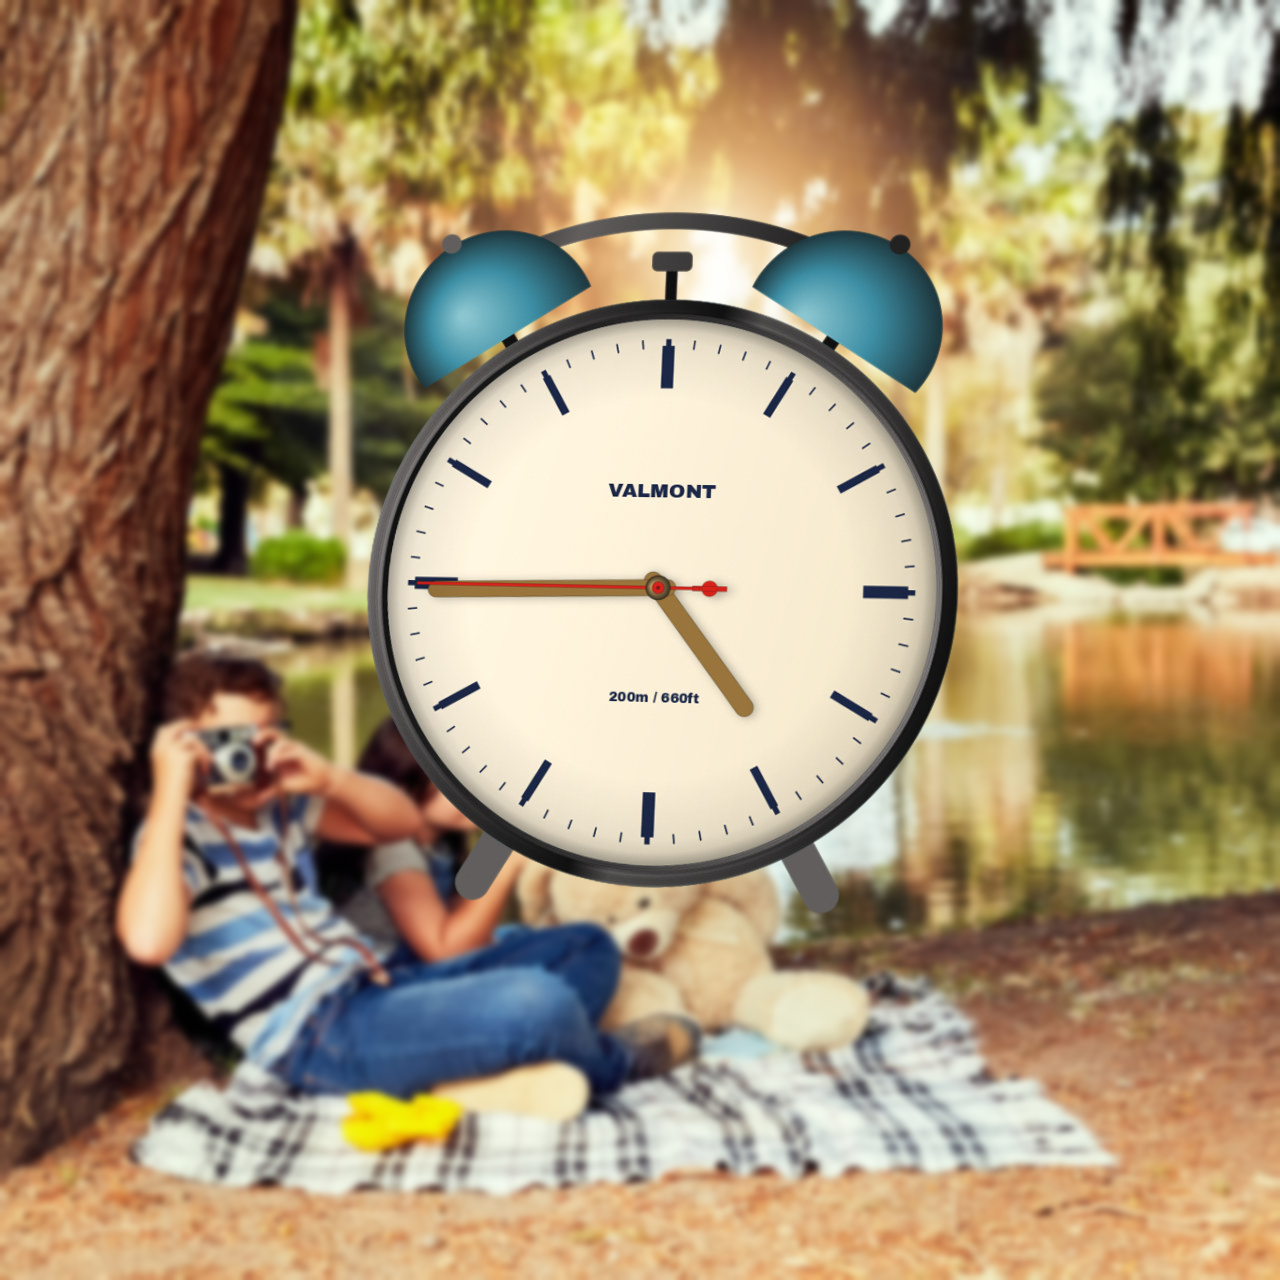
{"hour": 4, "minute": 44, "second": 45}
